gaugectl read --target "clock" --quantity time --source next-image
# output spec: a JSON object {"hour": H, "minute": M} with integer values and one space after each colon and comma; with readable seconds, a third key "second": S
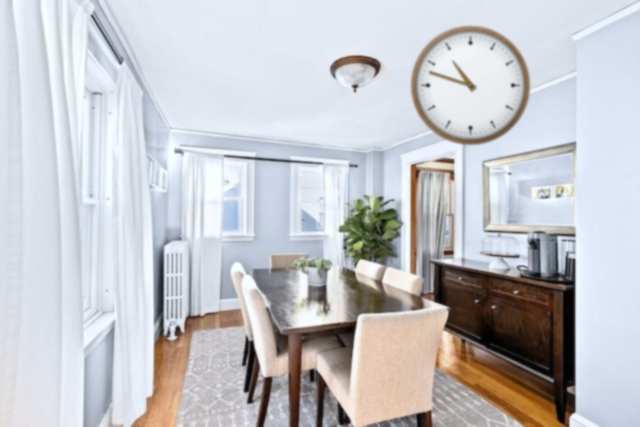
{"hour": 10, "minute": 48}
